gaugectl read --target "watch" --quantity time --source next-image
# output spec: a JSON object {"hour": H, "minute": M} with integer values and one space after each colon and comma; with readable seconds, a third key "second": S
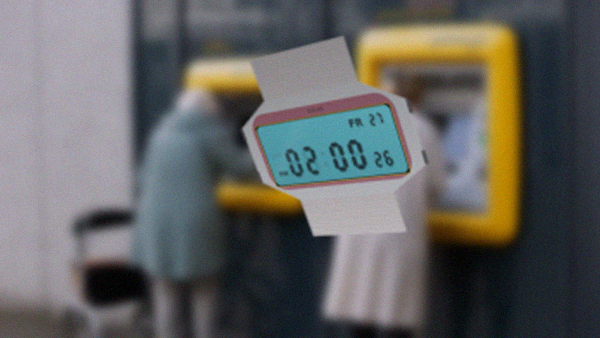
{"hour": 2, "minute": 0, "second": 26}
